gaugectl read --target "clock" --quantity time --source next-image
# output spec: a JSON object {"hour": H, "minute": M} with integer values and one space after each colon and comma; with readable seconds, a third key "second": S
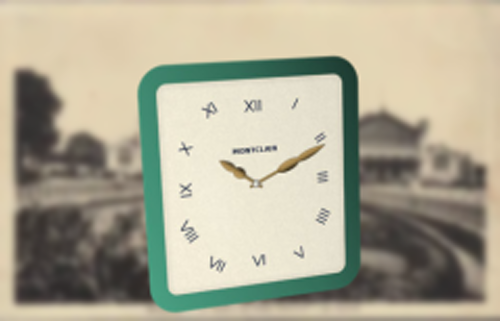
{"hour": 10, "minute": 11}
